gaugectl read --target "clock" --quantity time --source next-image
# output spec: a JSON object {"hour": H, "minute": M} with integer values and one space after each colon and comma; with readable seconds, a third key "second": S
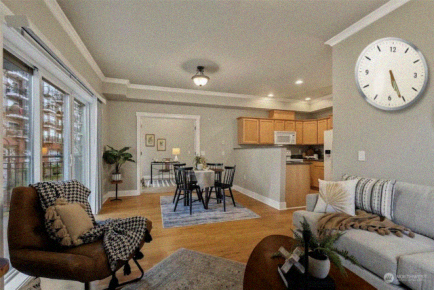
{"hour": 5, "minute": 26}
